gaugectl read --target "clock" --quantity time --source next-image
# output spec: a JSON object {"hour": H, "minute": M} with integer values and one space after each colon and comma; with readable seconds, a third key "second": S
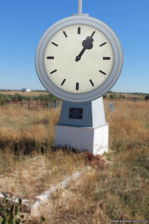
{"hour": 1, "minute": 5}
